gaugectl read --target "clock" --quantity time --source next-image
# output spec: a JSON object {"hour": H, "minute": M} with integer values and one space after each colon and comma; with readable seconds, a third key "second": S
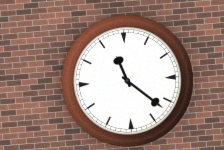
{"hour": 11, "minute": 22}
